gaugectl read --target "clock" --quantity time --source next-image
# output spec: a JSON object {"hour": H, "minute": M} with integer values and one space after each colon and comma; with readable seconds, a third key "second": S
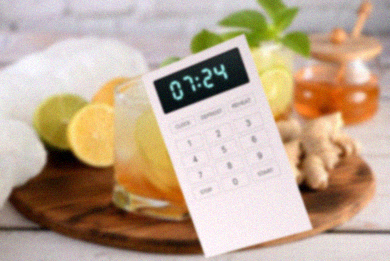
{"hour": 7, "minute": 24}
